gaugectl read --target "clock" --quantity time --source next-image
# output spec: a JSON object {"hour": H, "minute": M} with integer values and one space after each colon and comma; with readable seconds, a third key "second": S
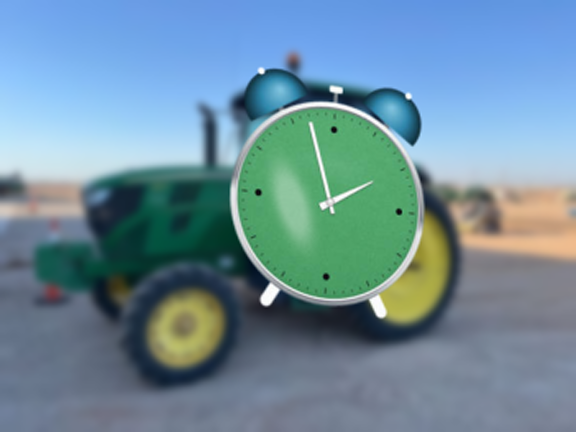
{"hour": 1, "minute": 57}
